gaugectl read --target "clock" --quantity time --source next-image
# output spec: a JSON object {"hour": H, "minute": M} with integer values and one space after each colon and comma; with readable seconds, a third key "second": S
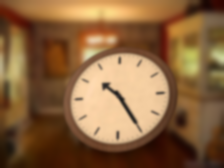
{"hour": 10, "minute": 25}
